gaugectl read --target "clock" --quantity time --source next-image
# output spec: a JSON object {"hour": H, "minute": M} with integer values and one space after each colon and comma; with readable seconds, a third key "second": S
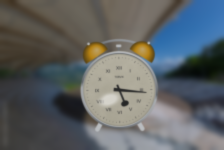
{"hour": 5, "minute": 16}
